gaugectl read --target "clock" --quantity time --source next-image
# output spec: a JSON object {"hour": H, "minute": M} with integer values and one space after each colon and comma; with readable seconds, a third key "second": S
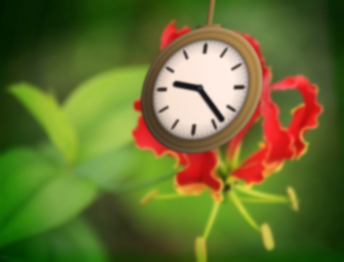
{"hour": 9, "minute": 23}
